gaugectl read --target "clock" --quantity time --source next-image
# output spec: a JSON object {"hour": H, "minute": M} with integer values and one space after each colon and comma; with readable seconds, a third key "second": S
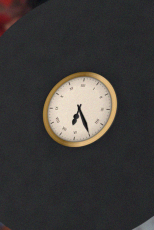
{"hour": 6, "minute": 25}
